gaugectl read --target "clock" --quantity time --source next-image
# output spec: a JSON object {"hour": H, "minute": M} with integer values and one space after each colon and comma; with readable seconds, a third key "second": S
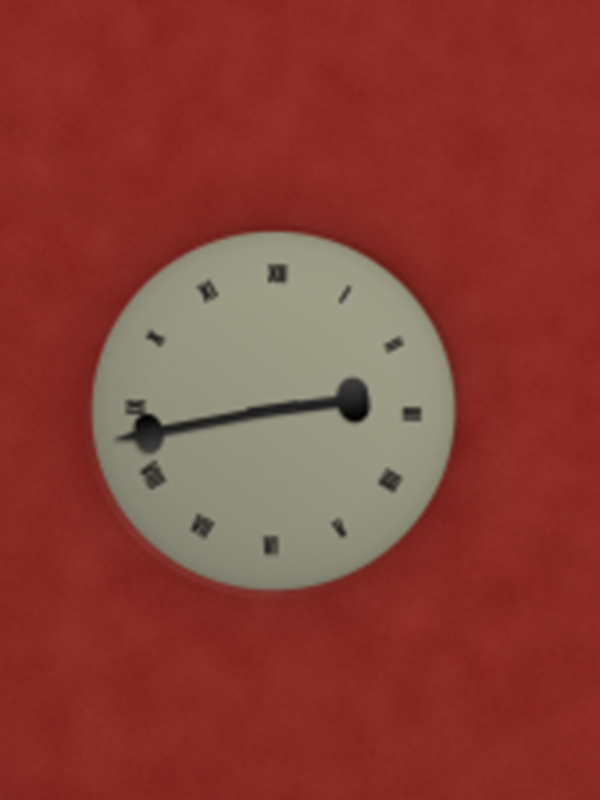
{"hour": 2, "minute": 43}
